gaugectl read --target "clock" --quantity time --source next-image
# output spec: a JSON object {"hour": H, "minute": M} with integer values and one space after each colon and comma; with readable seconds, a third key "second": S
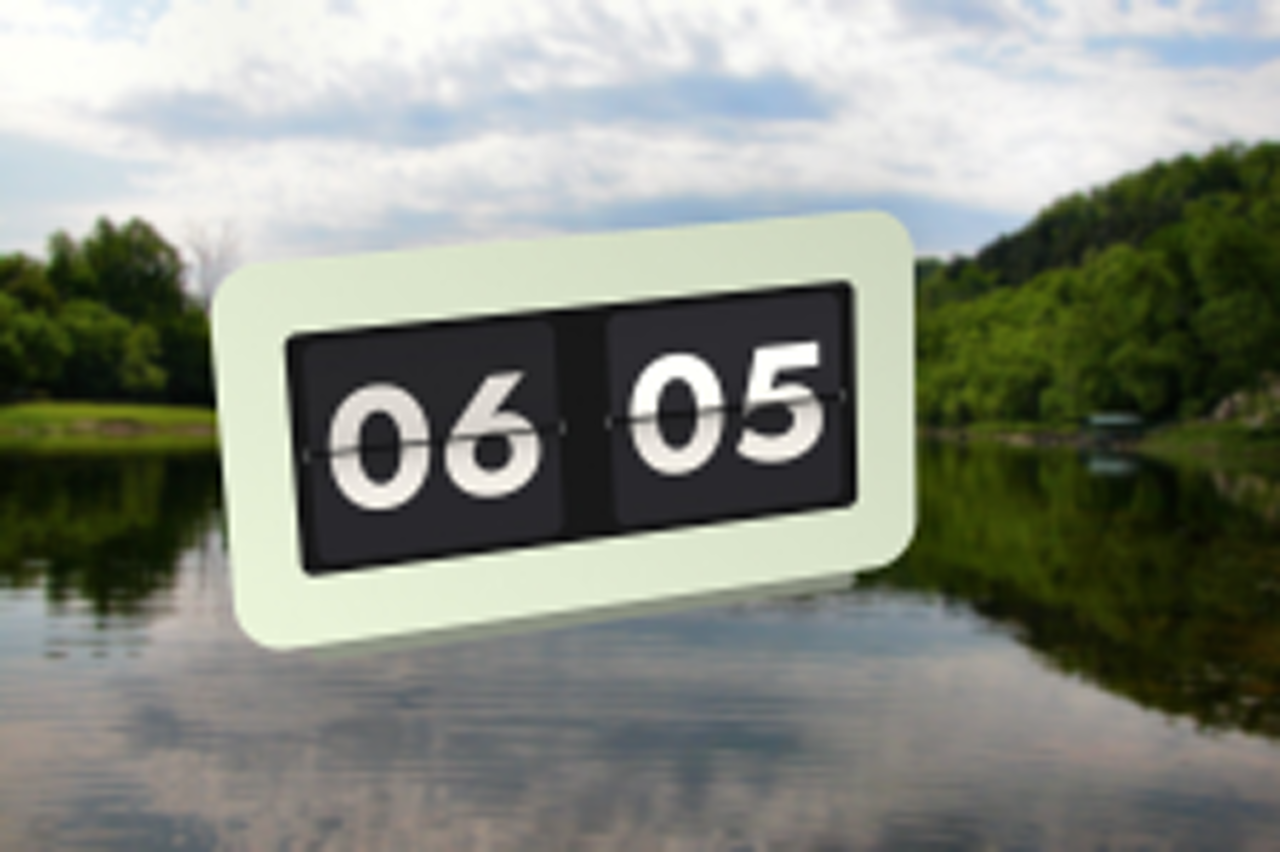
{"hour": 6, "minute": 5}
